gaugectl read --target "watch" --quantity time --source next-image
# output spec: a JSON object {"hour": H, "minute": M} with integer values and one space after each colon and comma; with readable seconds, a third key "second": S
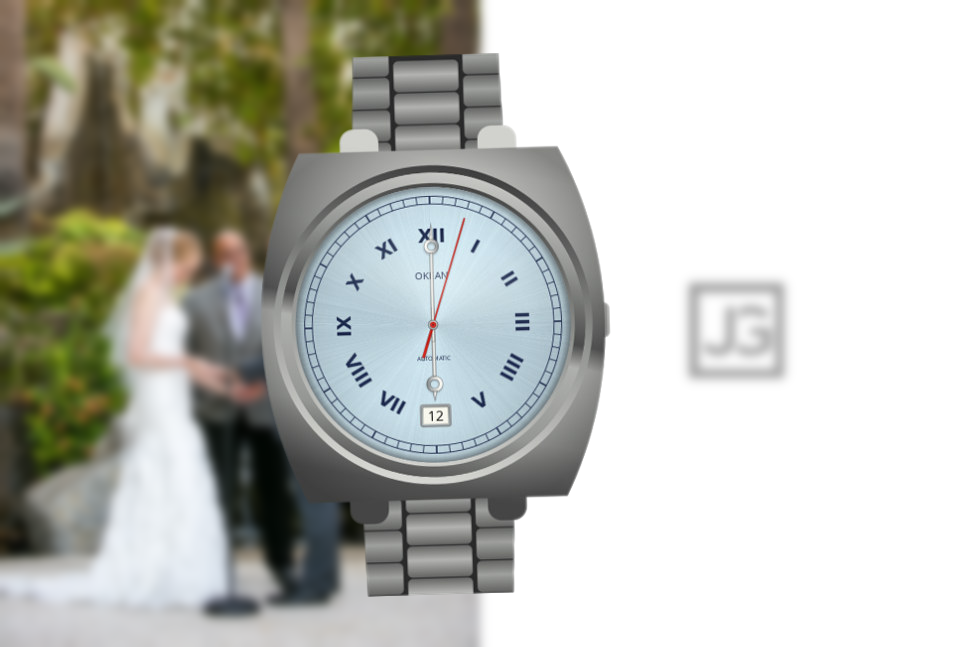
{"hour": 6, "minute": 0, "second": 3}
